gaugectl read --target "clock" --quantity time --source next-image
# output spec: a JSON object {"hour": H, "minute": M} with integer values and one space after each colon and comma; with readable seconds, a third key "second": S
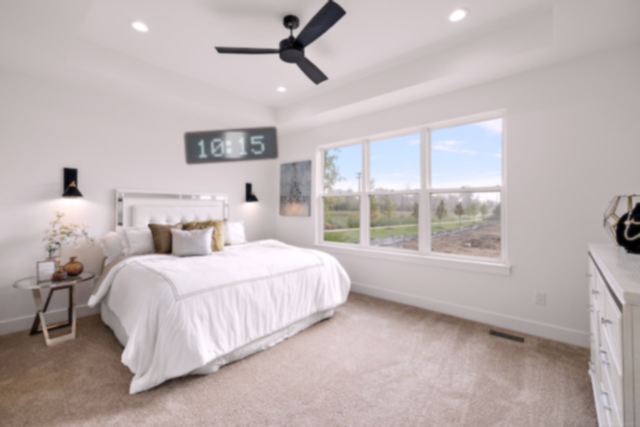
{"hour": 10, "minute": 15}
